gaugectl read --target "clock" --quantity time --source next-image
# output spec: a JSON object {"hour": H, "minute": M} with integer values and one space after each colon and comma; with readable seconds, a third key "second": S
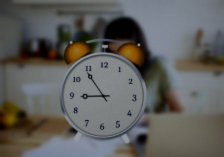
{"hour": 8, "minute": 54}
